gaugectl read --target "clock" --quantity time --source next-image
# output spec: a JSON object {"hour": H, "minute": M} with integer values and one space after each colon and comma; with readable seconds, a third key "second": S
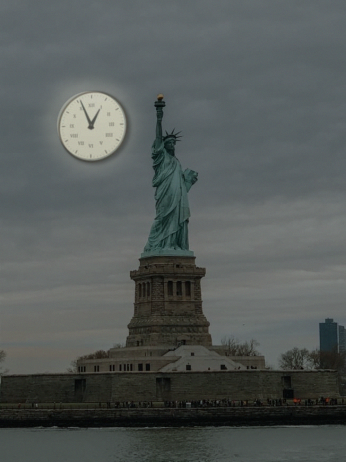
{"hour": 12, "minute": 56}
